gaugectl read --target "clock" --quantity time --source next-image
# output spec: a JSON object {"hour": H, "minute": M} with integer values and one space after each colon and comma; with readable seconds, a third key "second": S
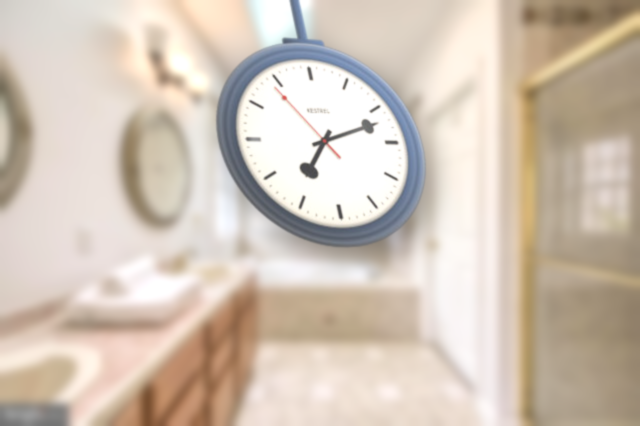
{"hour": 7, "minute": 11, "second": 54}
